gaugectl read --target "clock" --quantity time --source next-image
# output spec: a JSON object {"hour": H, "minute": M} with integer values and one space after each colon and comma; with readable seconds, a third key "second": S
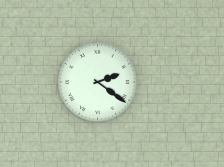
{"hour": 2, "minute": 21}
